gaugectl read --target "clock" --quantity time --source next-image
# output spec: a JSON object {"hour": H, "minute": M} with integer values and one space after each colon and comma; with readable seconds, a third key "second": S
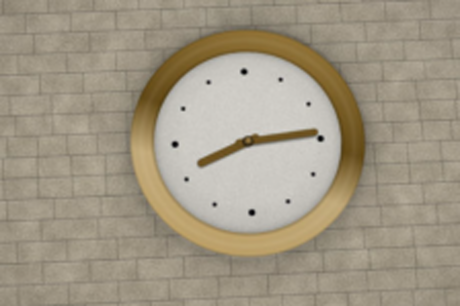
{"hour": 8, "minute": 14}
